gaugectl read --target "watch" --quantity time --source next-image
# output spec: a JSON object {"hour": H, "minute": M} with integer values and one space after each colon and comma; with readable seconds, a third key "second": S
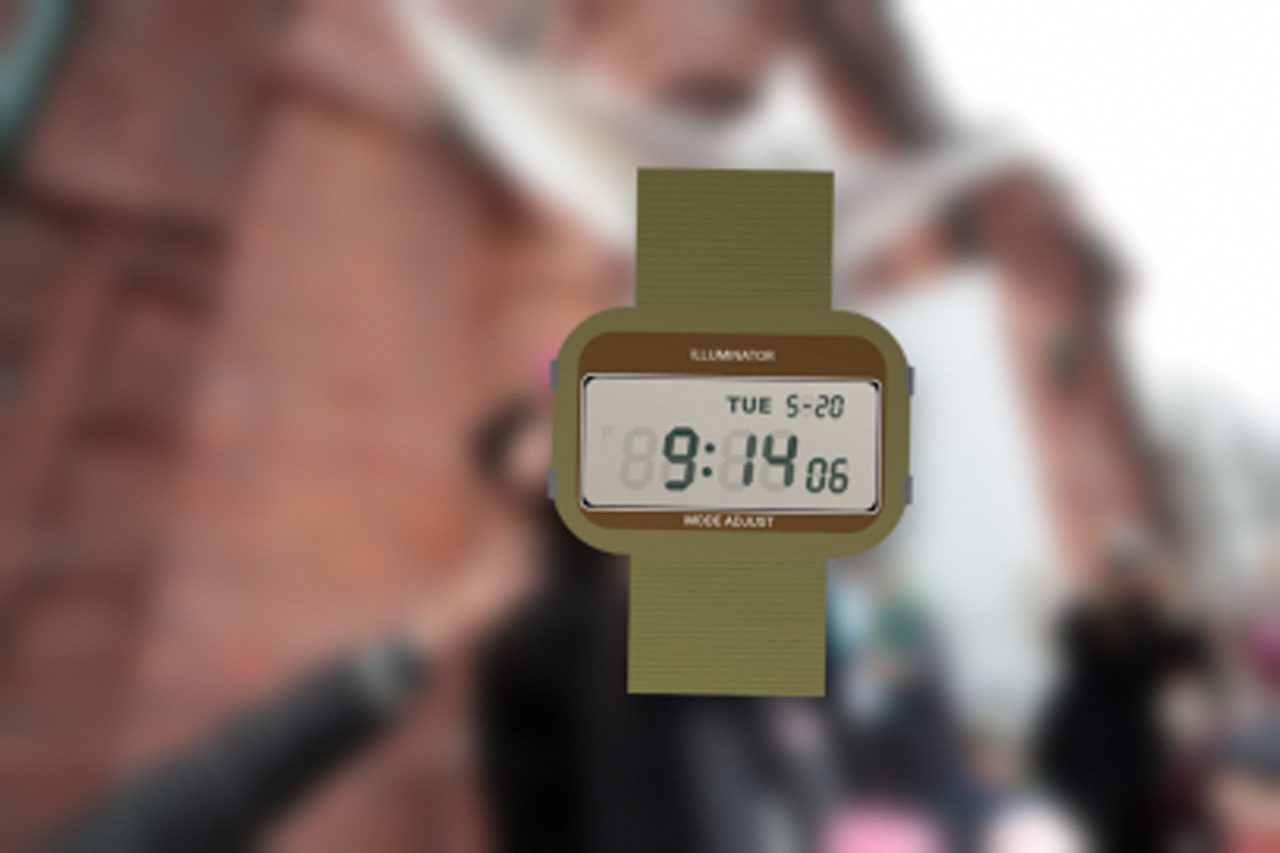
{"hour": 9, "minute": 14, "second": 6}
